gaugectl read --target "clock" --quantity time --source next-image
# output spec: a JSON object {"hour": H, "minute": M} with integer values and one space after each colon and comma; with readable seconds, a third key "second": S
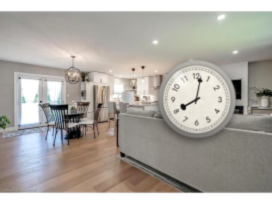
{"hour": 8, "minute": 2}
